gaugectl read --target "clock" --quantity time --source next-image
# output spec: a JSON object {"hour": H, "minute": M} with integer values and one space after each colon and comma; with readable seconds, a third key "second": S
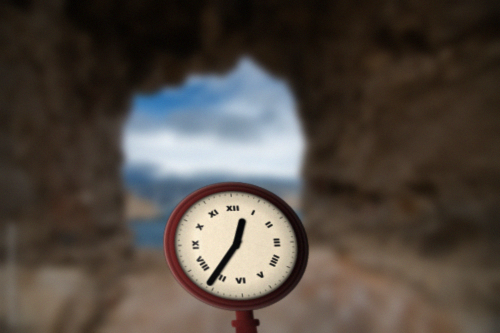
{"hour": 12, "minute": 36}
